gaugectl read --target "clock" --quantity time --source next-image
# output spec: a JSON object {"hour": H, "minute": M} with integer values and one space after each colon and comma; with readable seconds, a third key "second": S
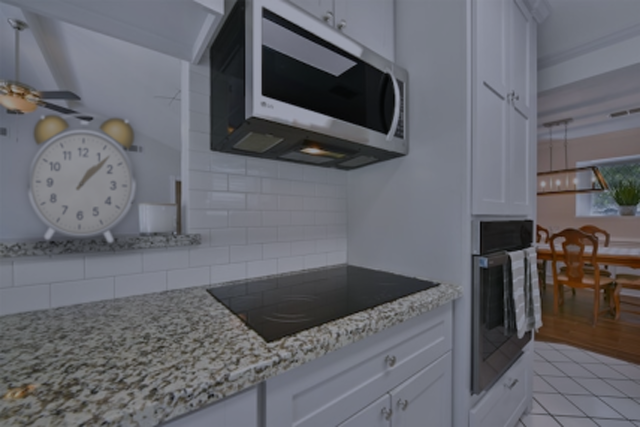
{"hour": 1, "minute": 7}
